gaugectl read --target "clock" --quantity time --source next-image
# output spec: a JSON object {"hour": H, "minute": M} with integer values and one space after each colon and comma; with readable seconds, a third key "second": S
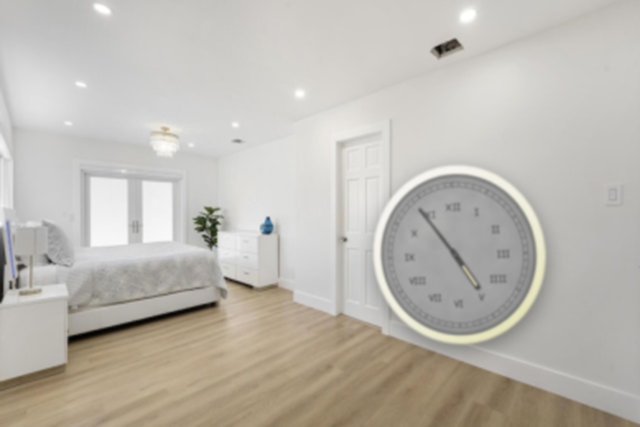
{"hour": 4, "minute": 54}
